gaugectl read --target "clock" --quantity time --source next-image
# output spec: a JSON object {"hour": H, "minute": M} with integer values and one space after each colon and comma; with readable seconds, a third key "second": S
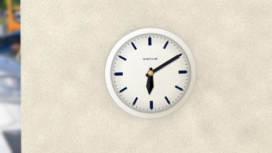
{"hour": 6, "minute": 10}
